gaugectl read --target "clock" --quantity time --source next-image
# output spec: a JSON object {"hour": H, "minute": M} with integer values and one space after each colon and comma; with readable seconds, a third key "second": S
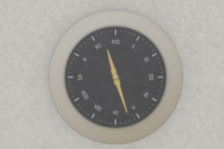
{"hour": 11, "minute": 27}
